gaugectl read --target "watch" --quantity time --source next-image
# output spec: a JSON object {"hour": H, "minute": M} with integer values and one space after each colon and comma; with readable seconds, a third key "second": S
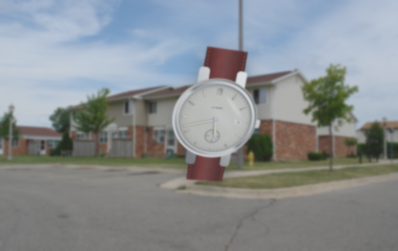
{"hour": 5, "minute": 42}
